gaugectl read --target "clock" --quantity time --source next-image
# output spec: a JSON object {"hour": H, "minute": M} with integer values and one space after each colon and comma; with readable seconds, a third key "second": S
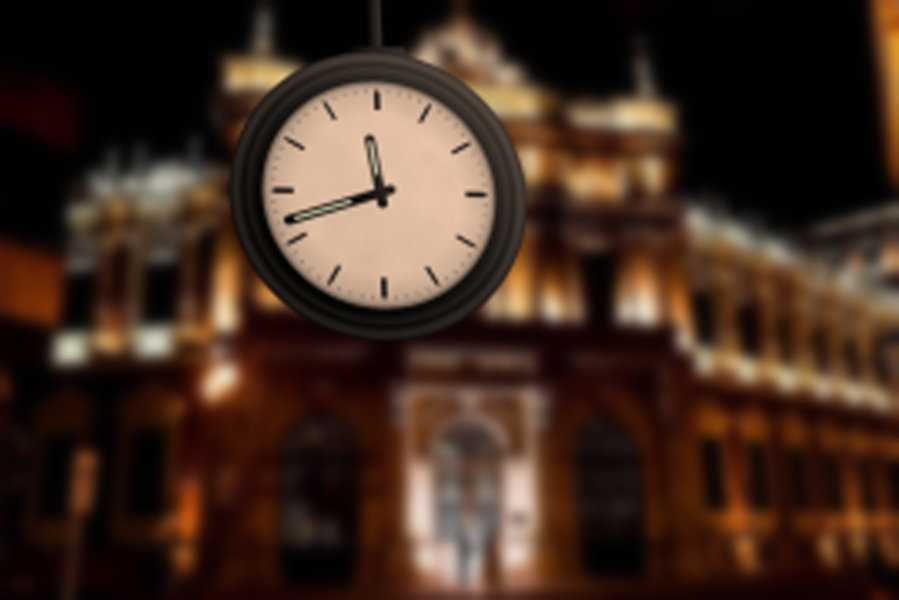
{"hour": 11, "minute": 42}
